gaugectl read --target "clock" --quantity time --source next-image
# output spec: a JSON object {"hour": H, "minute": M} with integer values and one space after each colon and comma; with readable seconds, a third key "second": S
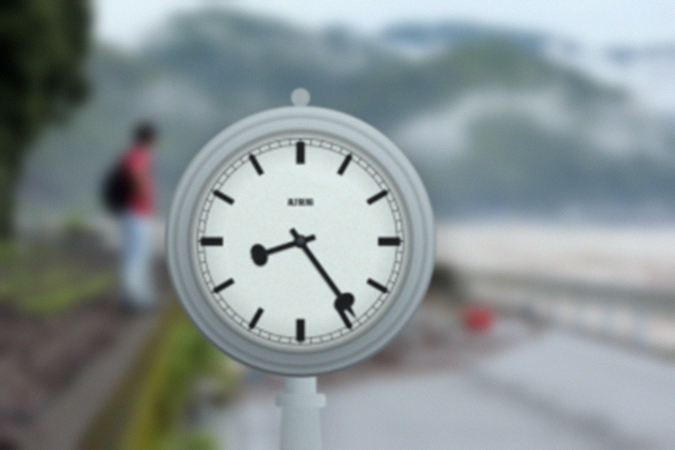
{"hour": 8, "minute": 24}
